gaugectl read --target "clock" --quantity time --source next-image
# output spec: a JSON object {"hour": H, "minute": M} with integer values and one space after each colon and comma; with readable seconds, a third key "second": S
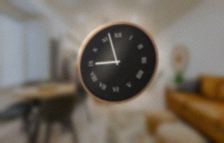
{"hour": 8, "minute": 57}
